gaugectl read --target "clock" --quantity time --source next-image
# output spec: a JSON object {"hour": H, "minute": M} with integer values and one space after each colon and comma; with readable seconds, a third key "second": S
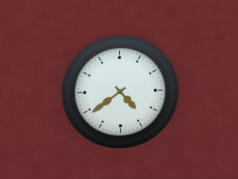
{"hour": 4, "minute": 39}
